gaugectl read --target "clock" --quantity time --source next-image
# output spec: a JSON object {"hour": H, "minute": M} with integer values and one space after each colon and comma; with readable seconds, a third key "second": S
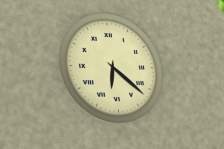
{"hour": 6, "minute": 22}
